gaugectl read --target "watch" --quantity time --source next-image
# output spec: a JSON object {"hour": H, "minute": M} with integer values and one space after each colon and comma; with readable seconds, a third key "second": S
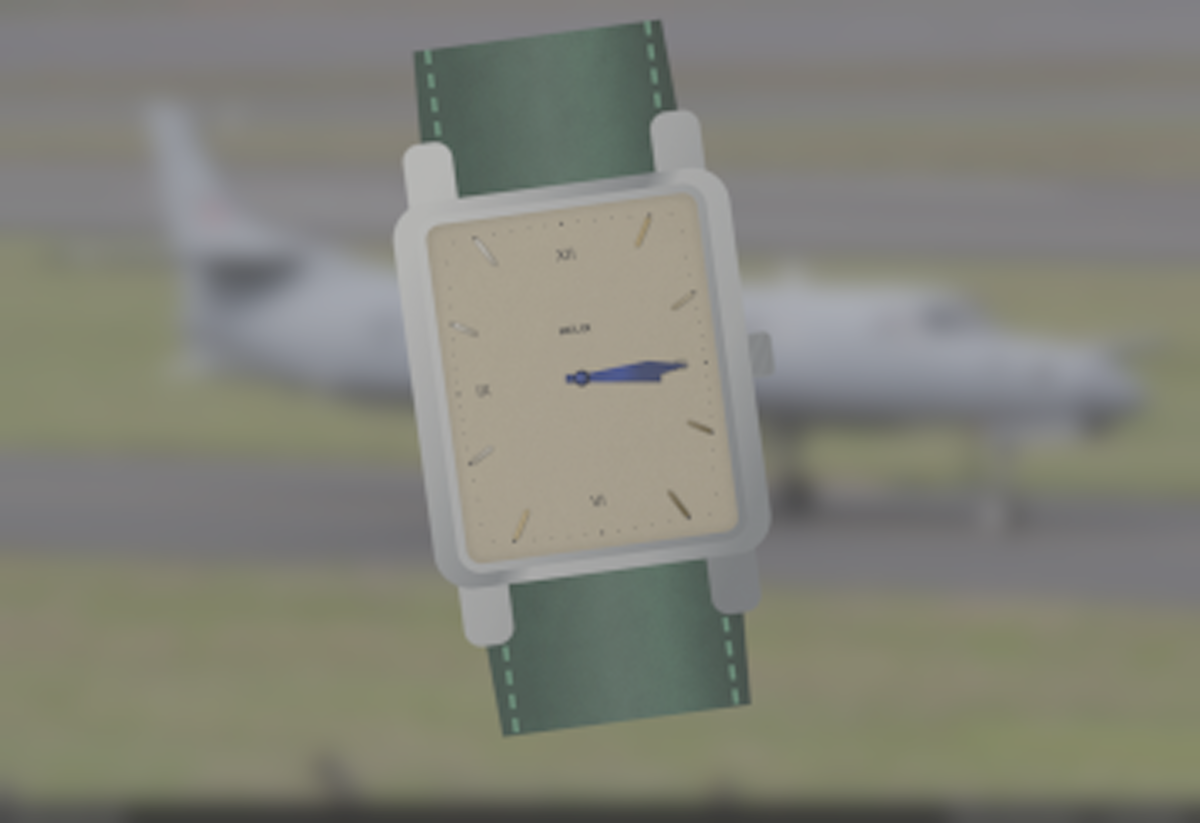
{"hour": 3, "minute": 15}
